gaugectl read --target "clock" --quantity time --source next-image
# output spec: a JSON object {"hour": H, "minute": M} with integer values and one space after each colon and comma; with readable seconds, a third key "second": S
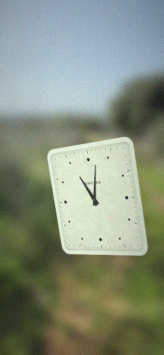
{"hour": 11, "minute": 2}
